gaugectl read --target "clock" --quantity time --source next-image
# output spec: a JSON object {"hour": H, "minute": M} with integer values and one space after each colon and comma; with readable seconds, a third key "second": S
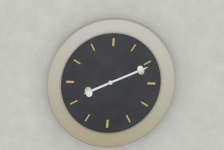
{"hour": 8, "minute": 11}
